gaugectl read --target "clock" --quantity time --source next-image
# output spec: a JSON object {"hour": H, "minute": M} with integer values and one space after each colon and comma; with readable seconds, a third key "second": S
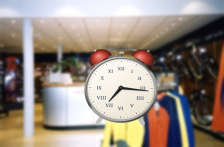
{"hour": 7, "minute": 16}
